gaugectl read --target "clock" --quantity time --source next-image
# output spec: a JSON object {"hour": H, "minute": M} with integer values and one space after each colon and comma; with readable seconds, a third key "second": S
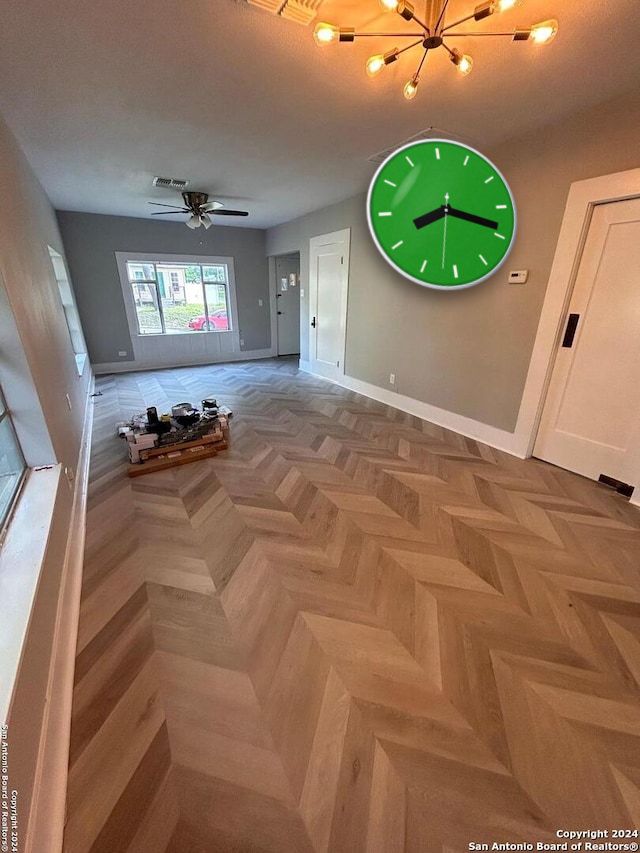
{"hour": 8, "minute": 18, "second": 32}
